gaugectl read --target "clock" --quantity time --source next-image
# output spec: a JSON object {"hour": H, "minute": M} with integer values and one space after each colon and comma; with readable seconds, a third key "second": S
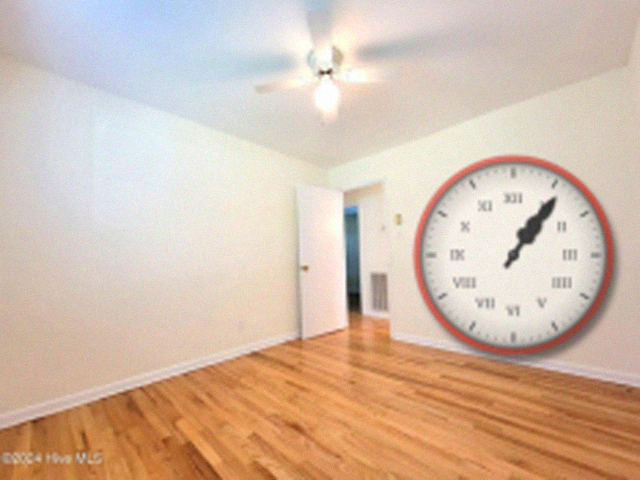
{"hour": 1, "minute": 6}
